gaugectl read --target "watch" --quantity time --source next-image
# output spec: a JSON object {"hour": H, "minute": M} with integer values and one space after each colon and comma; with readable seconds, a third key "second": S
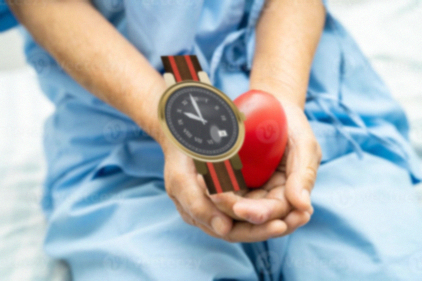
{"hour": 9, "minute": 59}
